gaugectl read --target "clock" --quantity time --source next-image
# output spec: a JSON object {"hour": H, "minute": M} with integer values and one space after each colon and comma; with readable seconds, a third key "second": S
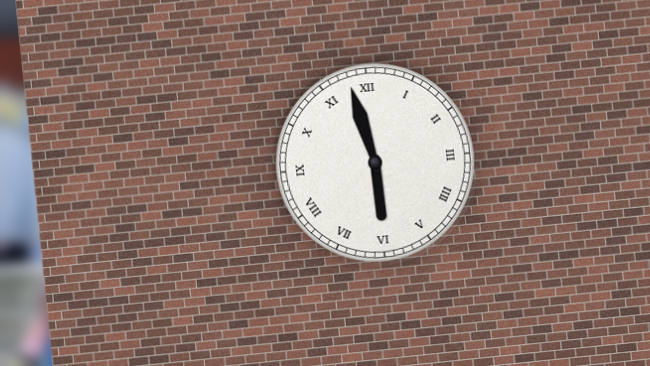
{"hour": 5, "minute": 58}
